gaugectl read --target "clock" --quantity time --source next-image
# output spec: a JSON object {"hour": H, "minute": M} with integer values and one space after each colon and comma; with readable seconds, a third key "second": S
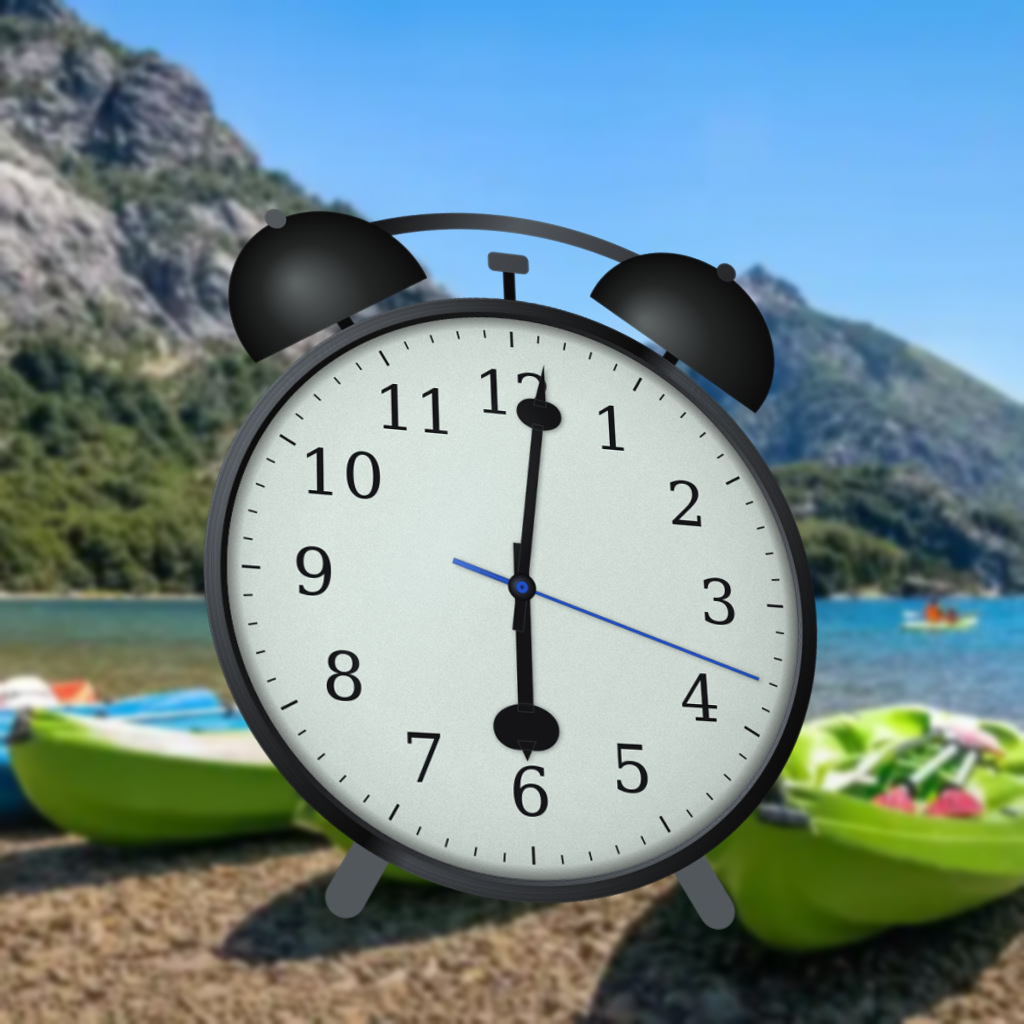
{"hour": 6, "minute": 1, "second": 18}
